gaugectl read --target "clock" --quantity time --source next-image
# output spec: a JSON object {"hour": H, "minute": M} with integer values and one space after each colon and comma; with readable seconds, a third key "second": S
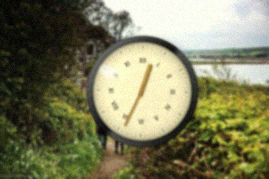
{"hour": 12, "minute": 34}
